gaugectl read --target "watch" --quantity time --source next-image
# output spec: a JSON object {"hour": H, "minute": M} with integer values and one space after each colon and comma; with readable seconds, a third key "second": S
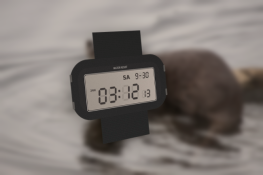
{"hour": 3, "minute": 12, "second": 13}
